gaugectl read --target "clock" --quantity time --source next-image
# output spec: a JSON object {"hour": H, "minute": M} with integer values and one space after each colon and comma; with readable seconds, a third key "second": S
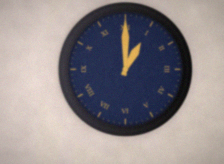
{"hour": 1, "minute": 0}
